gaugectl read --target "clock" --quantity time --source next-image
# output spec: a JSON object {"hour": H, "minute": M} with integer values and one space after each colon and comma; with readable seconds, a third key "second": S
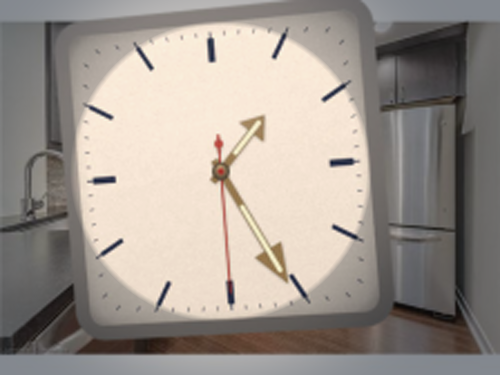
{"hour": 1, "minute": 25, "second": 30}
